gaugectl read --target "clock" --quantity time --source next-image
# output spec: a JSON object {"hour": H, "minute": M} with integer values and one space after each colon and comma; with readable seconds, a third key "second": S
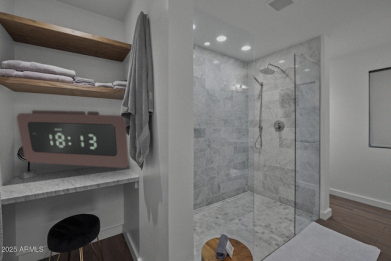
{"hour": 18, "minute": 13}
